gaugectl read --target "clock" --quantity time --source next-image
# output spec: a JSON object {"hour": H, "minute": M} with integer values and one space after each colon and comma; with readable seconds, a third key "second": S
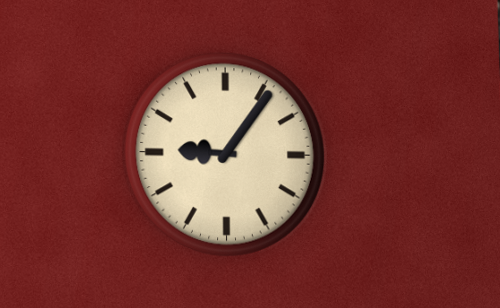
{"hour": 9, "minute": 6}
